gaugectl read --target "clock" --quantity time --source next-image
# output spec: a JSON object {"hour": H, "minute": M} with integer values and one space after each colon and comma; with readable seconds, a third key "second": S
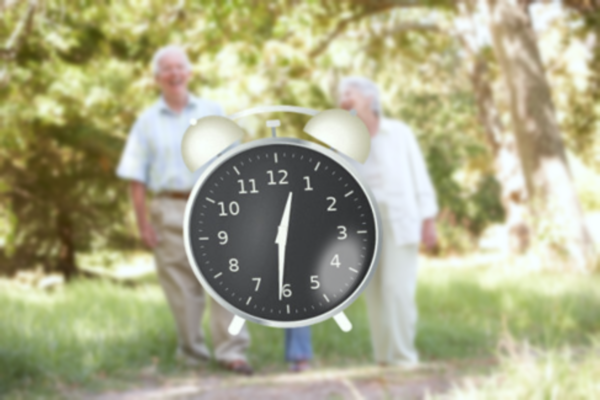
{"hour": 12, "minute": 31}
